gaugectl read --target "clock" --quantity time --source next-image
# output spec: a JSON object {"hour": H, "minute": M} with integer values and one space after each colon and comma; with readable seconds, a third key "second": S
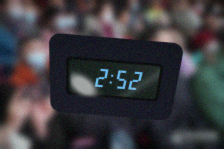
{"hour": 2, "minute": 52}
